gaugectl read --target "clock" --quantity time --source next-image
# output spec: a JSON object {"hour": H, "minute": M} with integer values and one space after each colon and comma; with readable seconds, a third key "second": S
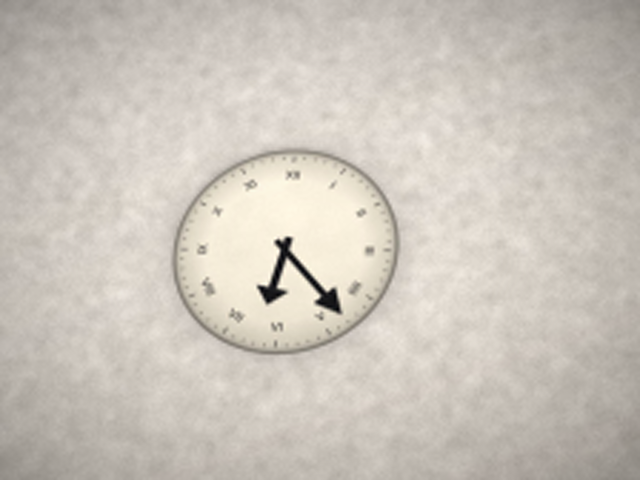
{"hour": 6, "minute": 23}
